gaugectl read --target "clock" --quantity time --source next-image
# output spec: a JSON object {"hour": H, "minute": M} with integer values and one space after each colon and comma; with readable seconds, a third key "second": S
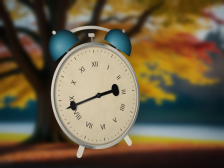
{"hour": 2, "minute": 43}
